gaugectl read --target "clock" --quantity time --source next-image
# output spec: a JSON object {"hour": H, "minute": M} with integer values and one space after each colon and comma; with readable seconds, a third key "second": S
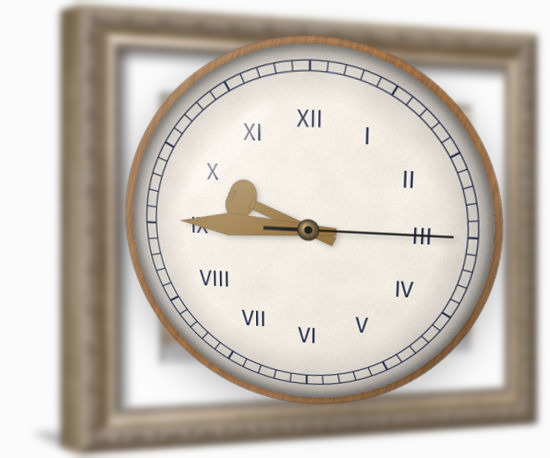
{"hour": 9, "minute": 45, "second": 15}
